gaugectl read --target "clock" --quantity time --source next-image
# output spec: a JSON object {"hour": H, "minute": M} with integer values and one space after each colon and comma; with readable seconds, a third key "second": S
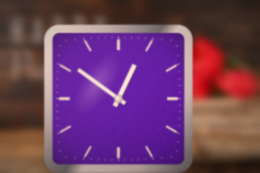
{"hour": 12, "minute": 51}
